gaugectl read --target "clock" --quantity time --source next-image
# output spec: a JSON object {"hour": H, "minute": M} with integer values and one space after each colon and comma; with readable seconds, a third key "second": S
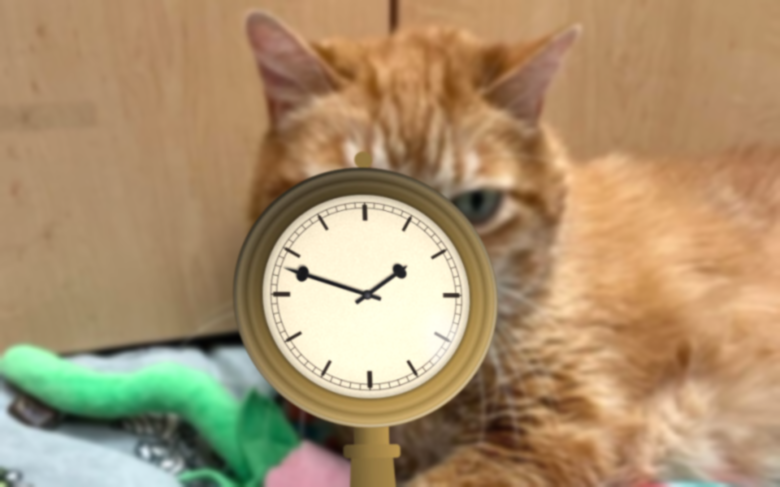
{"hour": 1, "minute": 48}
